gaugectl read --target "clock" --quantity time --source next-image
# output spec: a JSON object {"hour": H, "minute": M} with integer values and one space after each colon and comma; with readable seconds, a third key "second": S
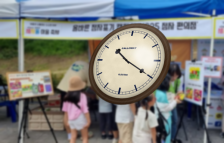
{"hour": 10, "minute": 20}
